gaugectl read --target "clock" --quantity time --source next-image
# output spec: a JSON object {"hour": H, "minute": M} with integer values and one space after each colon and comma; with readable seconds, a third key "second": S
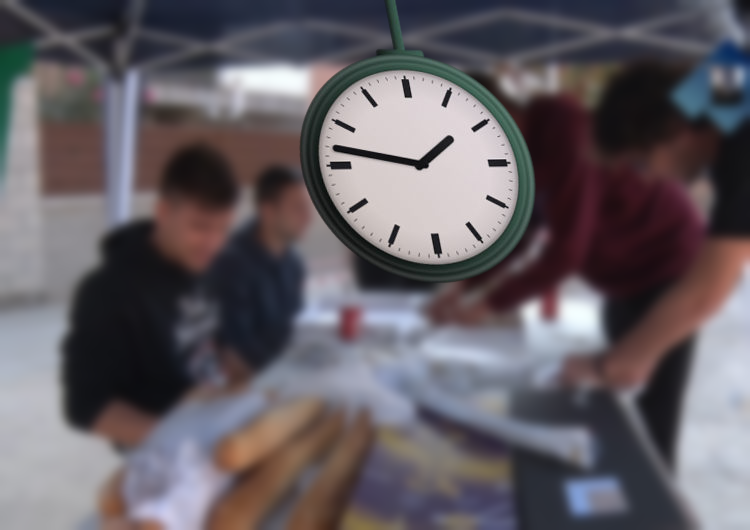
{"hour": 1, "minute": 47}
